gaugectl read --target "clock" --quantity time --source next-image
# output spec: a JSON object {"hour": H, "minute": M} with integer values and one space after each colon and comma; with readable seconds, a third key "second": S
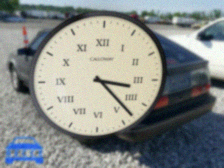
{"hour": 3, "minute": 23}
